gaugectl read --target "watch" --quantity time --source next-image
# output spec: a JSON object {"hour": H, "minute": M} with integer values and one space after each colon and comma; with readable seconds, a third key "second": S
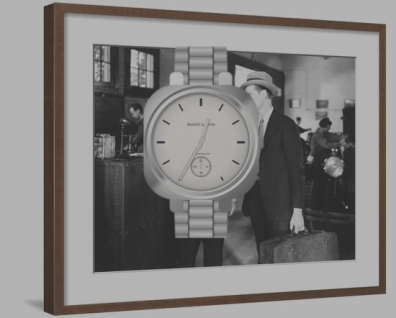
{"hour": 12, "minute": 35}
